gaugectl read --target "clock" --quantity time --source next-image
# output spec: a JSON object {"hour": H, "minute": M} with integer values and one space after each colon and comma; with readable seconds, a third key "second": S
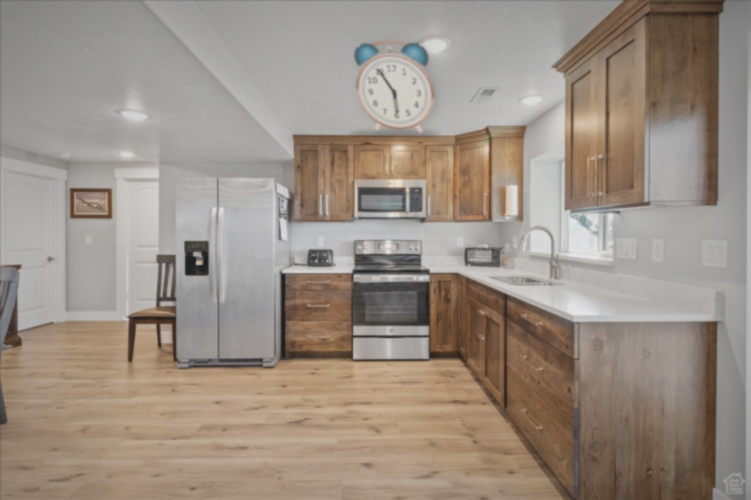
{"hour": 5, "minute": 55}
